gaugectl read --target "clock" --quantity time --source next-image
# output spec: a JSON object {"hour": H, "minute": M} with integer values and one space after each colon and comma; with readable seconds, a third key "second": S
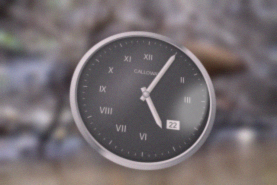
{"hour": 5, "minute": 5}
